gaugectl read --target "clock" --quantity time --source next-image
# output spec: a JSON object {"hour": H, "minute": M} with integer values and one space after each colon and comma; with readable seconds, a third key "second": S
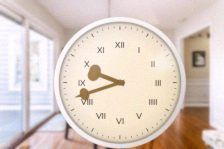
{"hour": 9, "minute": 42}
